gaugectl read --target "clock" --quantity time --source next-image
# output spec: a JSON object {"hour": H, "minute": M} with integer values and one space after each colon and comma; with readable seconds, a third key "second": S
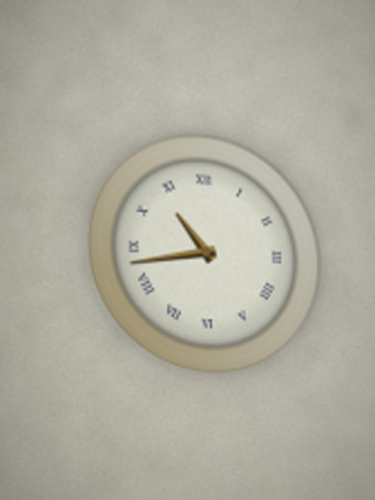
{"hour": 10, "minute": 43}
